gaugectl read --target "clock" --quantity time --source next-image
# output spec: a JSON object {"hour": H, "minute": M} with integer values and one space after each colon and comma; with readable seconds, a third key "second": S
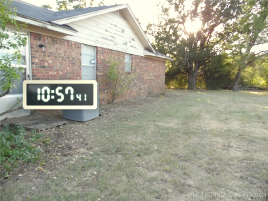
{"hour": 10, "minute": 57, "second": 41}
